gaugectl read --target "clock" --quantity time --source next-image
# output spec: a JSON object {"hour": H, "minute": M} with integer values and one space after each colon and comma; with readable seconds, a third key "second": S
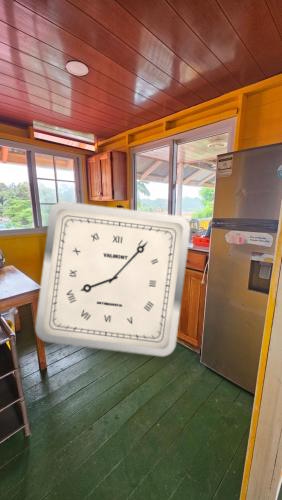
{"hour": 8, "minute": 6}
